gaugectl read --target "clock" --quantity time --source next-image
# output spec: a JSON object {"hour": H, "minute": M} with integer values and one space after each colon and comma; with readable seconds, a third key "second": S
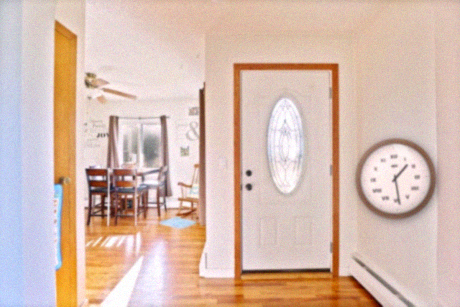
{"hour": 1, "minute": 29}
